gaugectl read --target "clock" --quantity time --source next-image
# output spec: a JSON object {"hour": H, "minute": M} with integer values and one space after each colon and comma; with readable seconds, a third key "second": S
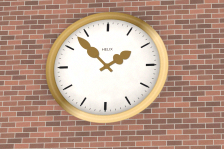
{"hour": 1, "minute": 53}
